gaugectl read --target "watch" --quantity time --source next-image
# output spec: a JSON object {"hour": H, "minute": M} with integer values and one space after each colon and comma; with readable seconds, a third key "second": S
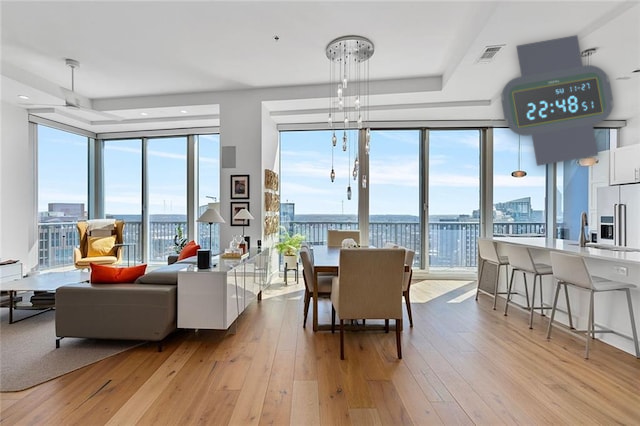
{"hour": 22, "minute": 48, "second": 51}
